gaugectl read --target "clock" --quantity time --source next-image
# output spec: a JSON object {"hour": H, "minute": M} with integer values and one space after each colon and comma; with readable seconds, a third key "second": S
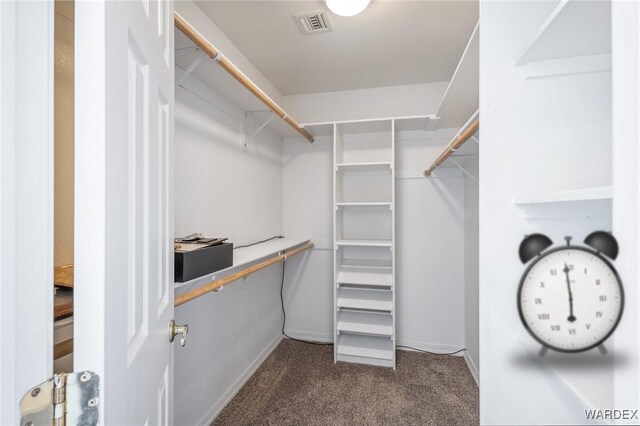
{"hour": 5, "minute": 59}
